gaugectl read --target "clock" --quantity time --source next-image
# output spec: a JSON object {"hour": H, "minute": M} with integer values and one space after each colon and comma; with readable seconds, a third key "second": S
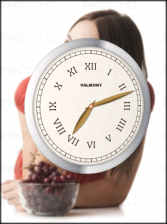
{"hour": 7, "minute": 12}
